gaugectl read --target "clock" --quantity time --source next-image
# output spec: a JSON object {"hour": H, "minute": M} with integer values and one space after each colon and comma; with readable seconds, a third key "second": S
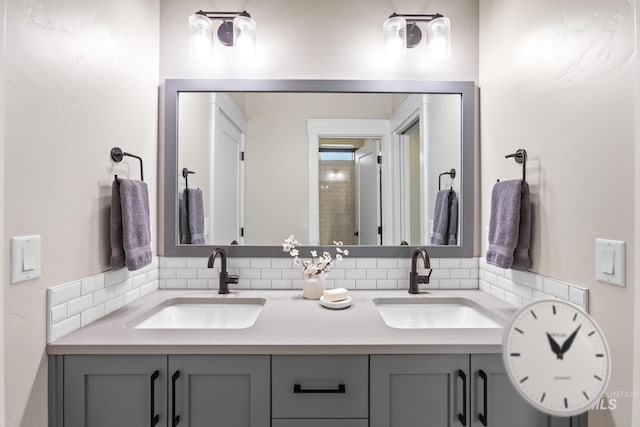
{"hour": 11, "minute": 7}
